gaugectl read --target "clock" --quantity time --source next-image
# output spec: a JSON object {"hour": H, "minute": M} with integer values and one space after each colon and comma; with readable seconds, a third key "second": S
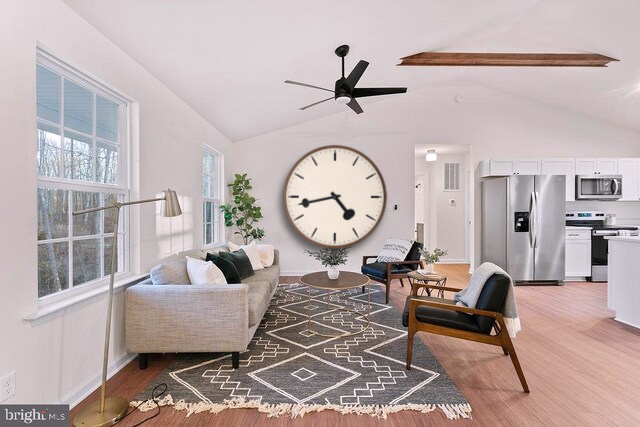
{"hour": 4, "minute": 43}
